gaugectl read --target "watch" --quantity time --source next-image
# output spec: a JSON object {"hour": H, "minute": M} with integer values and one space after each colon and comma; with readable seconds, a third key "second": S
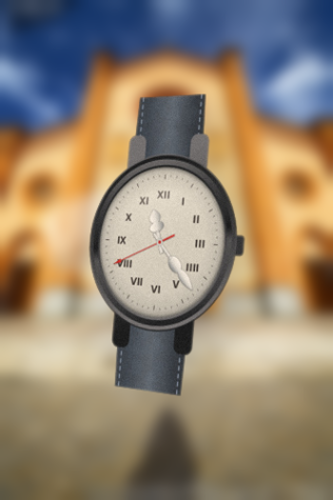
{"hour": 11, "minute": 22, "second": 41}
